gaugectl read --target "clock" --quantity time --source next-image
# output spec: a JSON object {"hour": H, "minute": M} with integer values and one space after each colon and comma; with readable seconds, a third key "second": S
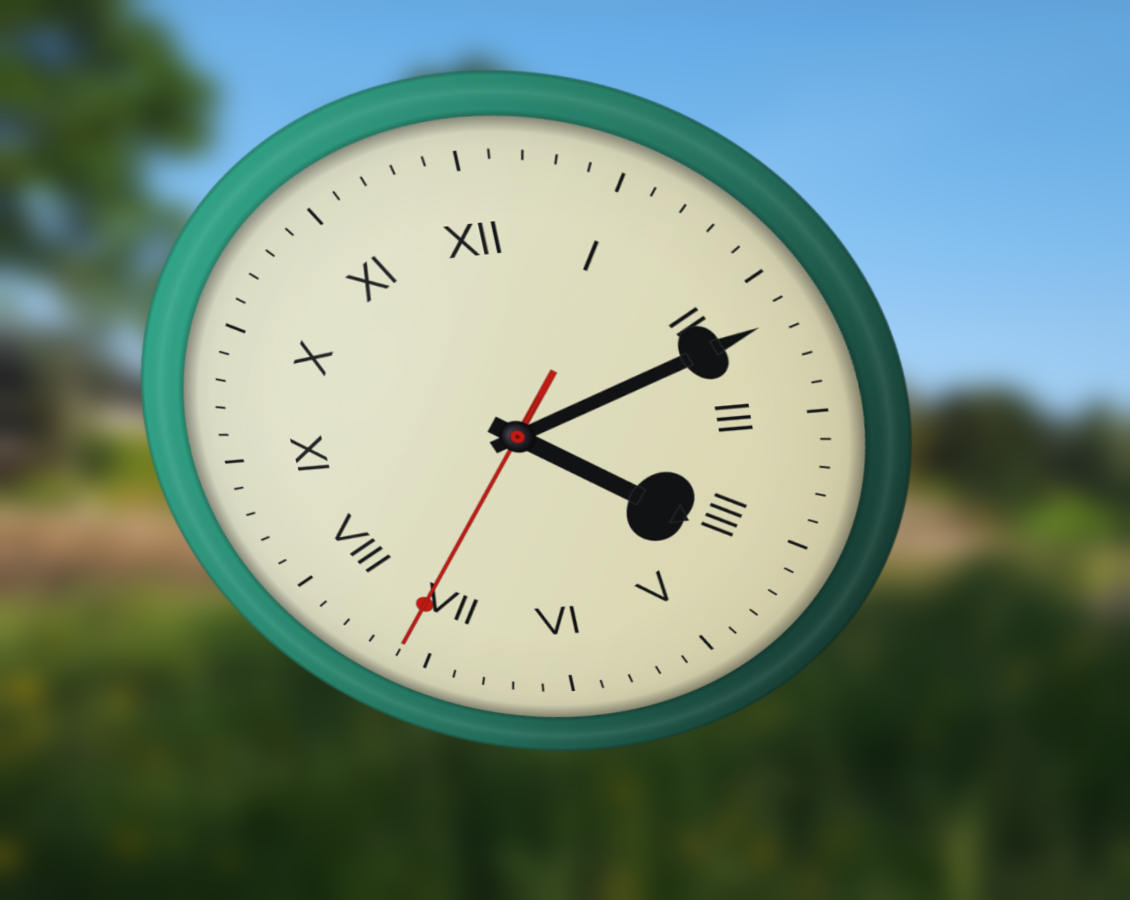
{"hour": 4, "minute": 11, "second": 36}
